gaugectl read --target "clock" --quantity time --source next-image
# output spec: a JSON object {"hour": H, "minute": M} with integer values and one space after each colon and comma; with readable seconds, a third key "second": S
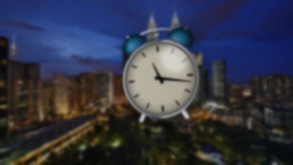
{"hour": 11, "minute": 17}
